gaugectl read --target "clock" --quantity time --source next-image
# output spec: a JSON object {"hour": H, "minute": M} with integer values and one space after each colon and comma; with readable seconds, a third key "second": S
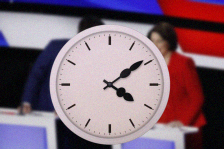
{"hour": 4, "minute": 9}
